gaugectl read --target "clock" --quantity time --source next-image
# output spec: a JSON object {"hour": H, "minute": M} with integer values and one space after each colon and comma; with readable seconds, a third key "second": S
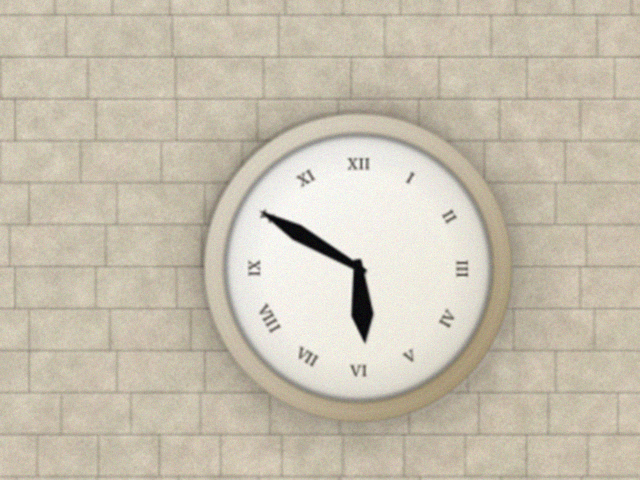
{"hour": 5, "minute": 50}
